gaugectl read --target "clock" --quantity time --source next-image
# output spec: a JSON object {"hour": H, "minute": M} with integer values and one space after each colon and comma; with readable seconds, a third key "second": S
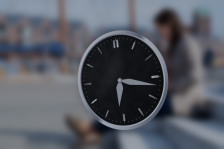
{"hour": 6, "minute": 17}
